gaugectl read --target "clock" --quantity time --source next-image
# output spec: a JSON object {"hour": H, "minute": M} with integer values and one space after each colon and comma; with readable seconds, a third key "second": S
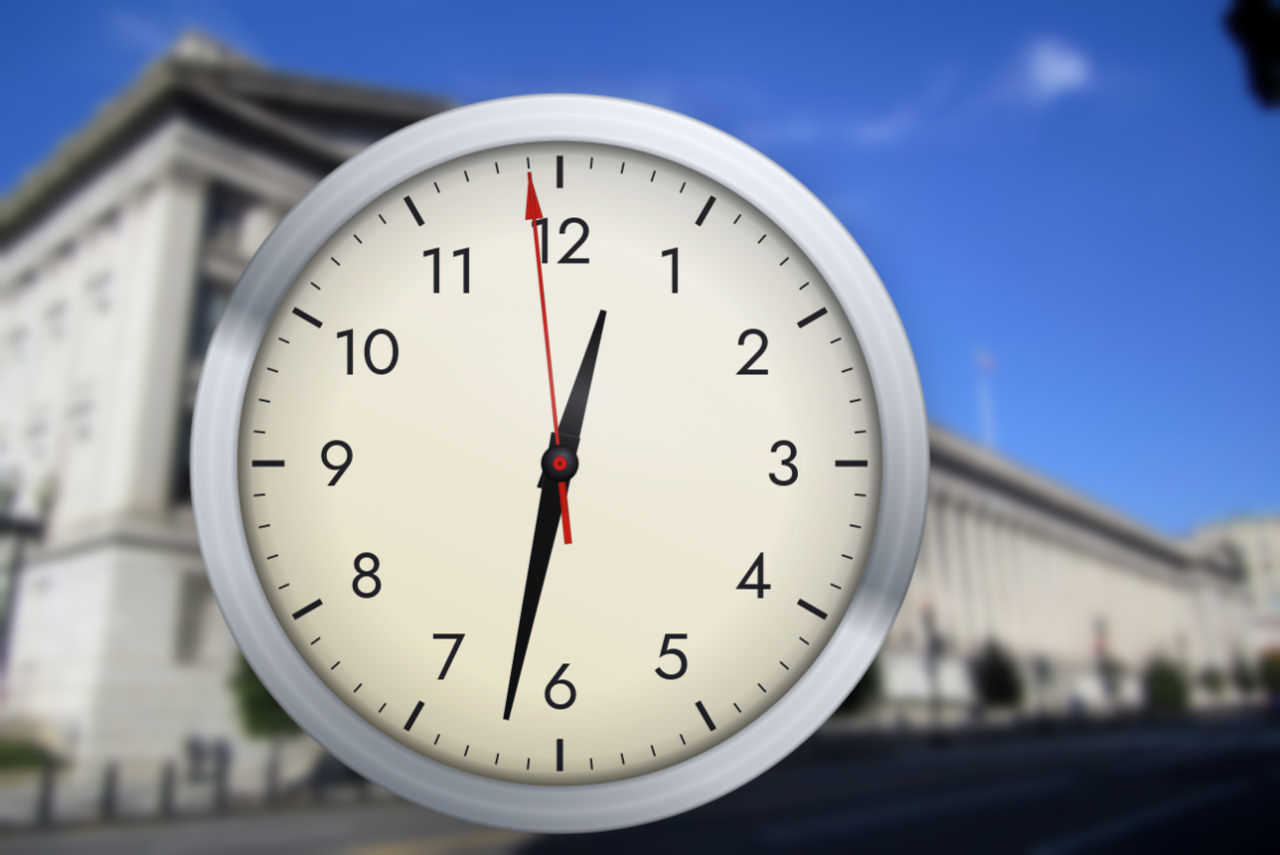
{"hour": 12, "minute": 31, "second": 59}
